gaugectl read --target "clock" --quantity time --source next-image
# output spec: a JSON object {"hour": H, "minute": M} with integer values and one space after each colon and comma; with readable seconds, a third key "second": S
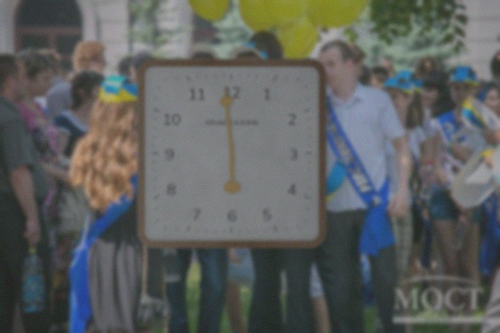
{"hour": 5, "minute": 59}
